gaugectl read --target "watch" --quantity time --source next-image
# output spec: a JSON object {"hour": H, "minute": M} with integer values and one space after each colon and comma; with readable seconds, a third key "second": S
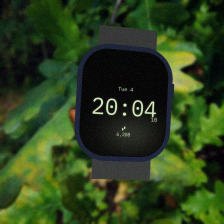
{"hour": 20, "minute": 4}
